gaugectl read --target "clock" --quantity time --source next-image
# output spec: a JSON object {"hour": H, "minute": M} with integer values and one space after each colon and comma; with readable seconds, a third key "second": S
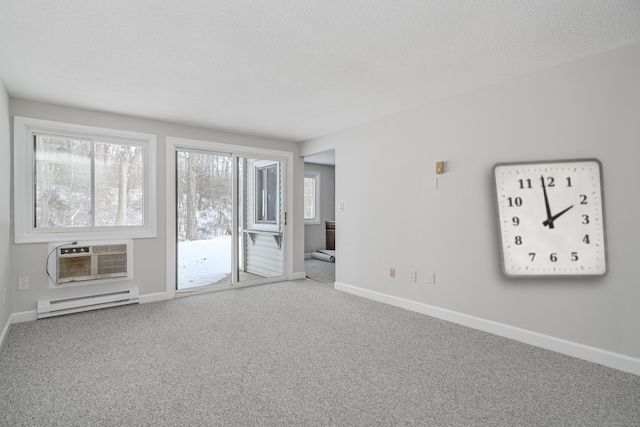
{"hour": 1, "minute": 59}
